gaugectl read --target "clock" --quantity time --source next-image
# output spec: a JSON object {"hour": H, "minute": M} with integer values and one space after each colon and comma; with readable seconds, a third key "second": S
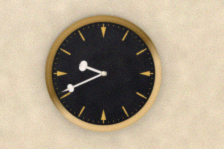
{"hour": 9, "minute": 41}
